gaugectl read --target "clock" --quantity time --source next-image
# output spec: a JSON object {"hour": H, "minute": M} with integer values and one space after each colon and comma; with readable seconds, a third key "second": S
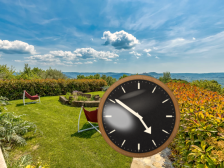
{"hour": 4, "minute": 51}
